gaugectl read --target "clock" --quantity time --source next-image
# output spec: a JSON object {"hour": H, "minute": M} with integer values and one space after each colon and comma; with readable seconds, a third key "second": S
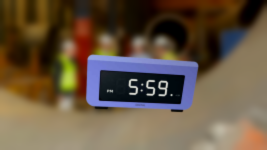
{"hour": 5, "minute": 59}
